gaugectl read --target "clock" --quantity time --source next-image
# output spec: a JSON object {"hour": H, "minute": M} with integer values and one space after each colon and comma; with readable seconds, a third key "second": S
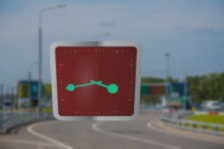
{"hour": 3, "minute": 43}
